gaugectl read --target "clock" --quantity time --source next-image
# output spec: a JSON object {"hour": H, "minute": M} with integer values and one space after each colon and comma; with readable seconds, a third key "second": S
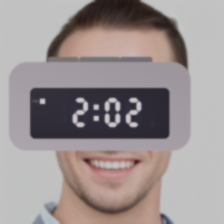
{"hour": 2, "minute": 2}
